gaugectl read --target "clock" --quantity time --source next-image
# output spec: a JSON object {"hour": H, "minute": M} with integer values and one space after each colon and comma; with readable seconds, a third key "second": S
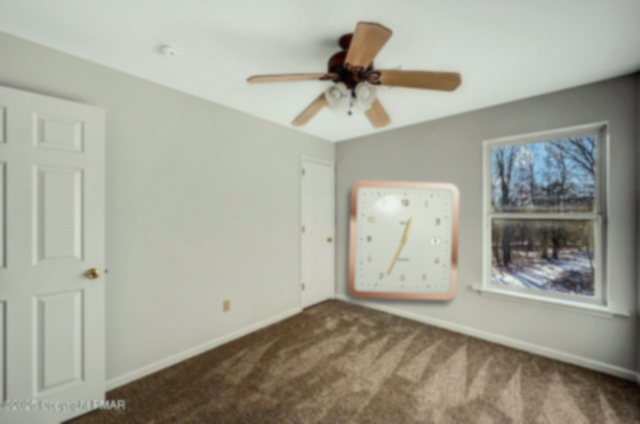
{"hour": 12, "minute": 34}
